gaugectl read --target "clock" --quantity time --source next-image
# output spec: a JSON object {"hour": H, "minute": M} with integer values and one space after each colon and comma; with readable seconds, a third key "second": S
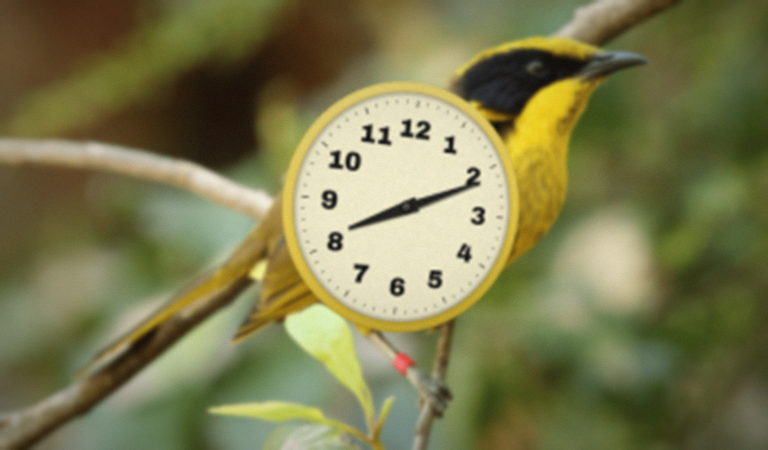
{"hour": 8, "minute": 11}
